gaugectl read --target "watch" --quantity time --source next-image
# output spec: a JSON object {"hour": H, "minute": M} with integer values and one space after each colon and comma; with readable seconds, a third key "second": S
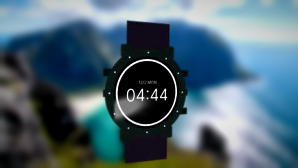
{"hour": 4, "minute": 44}
